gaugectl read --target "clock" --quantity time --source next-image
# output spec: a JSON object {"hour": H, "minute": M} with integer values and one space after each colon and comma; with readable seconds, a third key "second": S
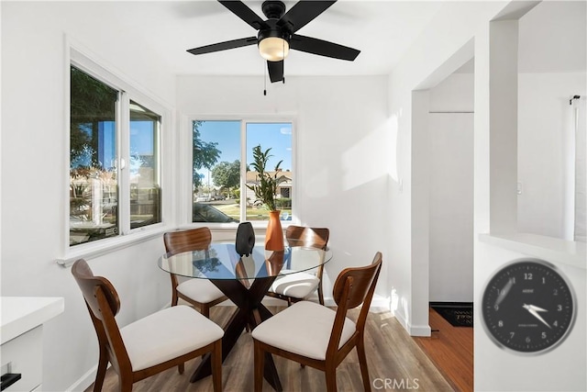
{"hour": 3, "minute": 22}
